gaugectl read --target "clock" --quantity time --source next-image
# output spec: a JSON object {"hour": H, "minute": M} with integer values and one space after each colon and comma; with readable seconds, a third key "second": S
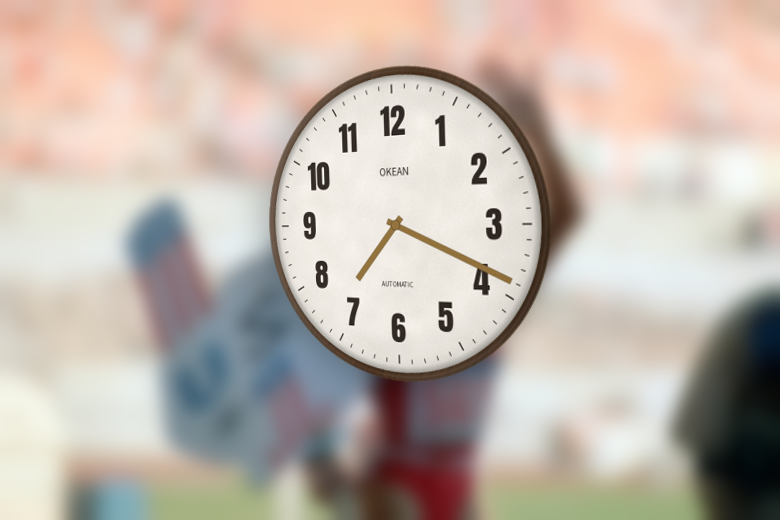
{"hour": 7, "minute": 19}
